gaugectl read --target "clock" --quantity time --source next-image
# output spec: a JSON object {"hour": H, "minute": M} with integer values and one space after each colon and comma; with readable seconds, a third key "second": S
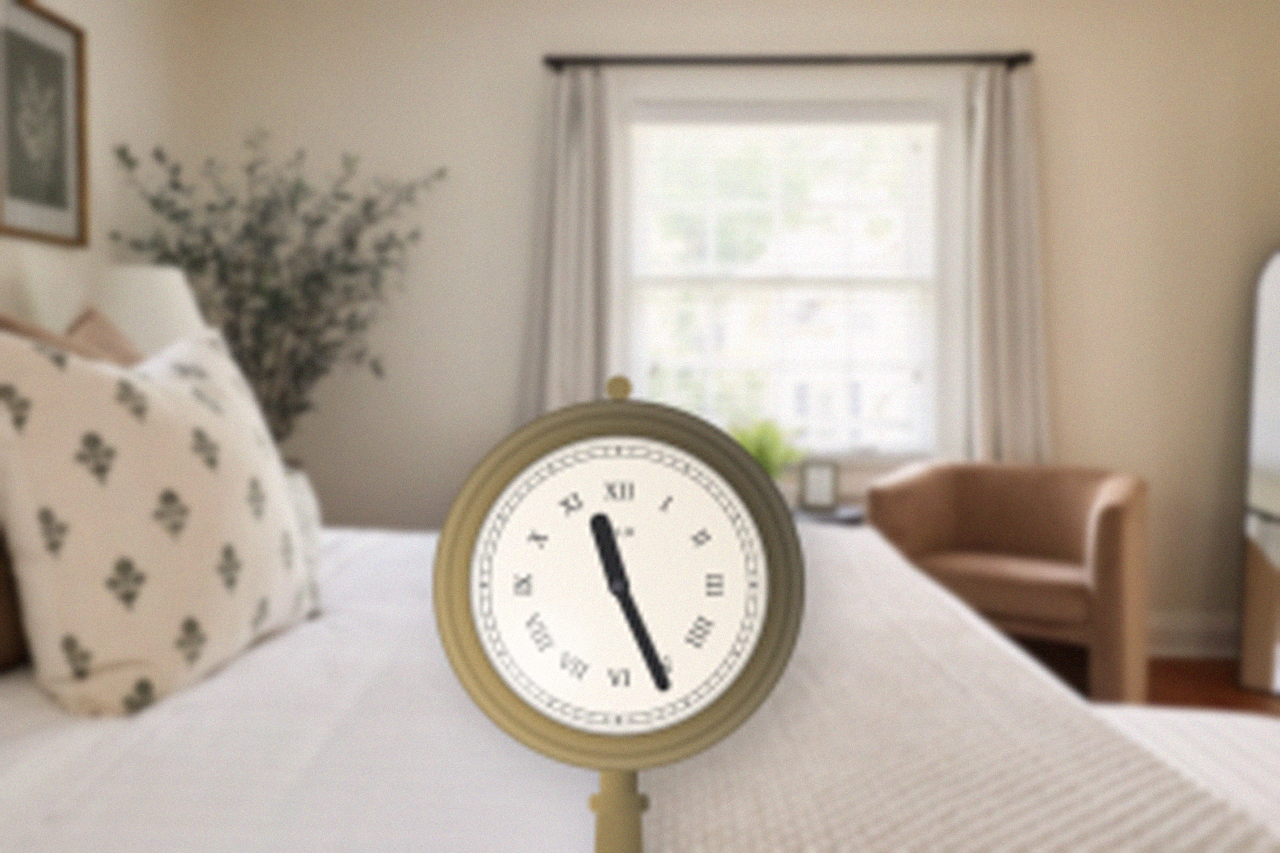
{"hour": 11, "minute": 26}
